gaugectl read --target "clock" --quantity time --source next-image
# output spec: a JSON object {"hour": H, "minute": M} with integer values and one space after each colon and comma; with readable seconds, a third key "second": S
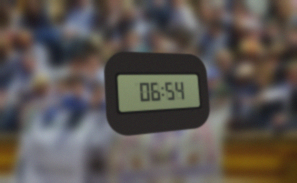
{"hour": 6, "minute": 54}
